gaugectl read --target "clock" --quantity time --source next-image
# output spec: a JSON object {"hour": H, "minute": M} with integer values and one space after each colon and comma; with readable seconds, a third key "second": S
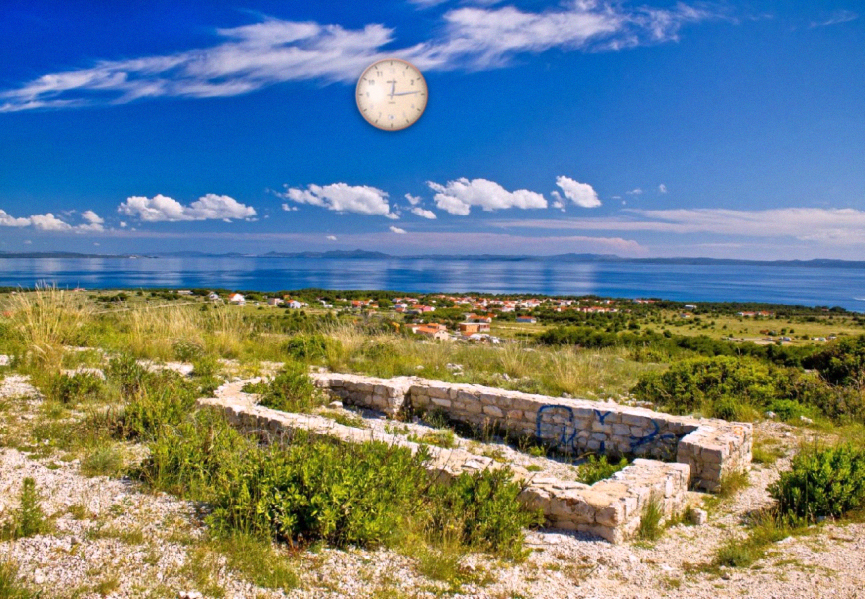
{"hour": 12, "minute": 14}
